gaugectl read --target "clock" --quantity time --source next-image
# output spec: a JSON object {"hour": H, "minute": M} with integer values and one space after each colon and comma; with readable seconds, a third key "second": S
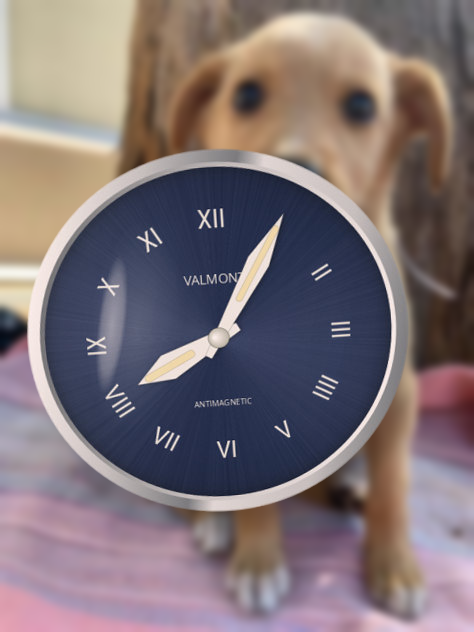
{"hour": 8, "minute": 5}
